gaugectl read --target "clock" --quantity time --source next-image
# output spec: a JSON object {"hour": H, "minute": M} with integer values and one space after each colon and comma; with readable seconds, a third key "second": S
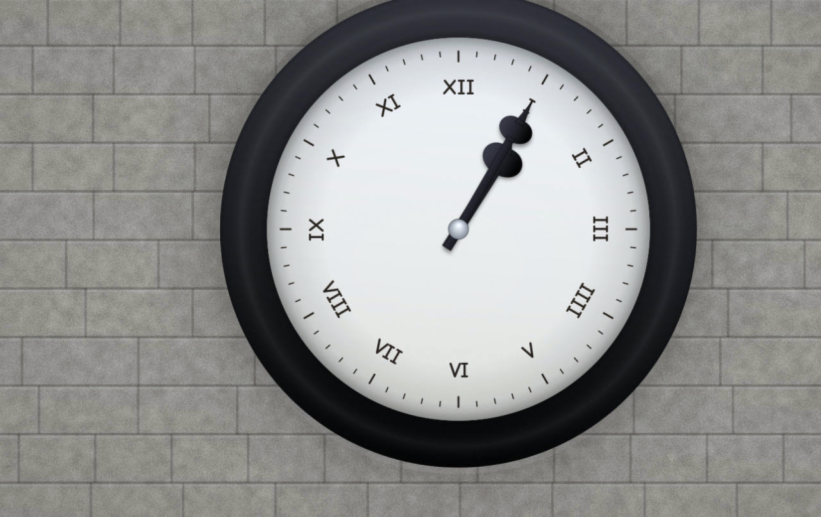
{"hour": 1, "minute": 5}
